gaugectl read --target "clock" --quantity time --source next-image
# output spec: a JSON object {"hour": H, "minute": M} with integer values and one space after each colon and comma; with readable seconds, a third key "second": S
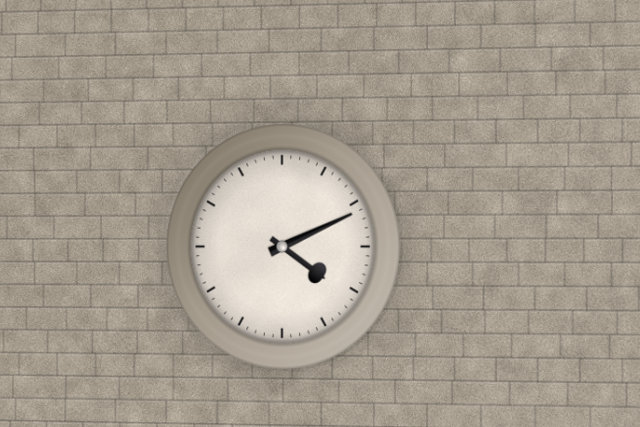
{"hour": 4, "minute": 11}
